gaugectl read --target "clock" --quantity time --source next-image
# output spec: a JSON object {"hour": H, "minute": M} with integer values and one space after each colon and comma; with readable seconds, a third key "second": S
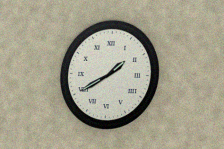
{"hour": 1, "minute": 40}
